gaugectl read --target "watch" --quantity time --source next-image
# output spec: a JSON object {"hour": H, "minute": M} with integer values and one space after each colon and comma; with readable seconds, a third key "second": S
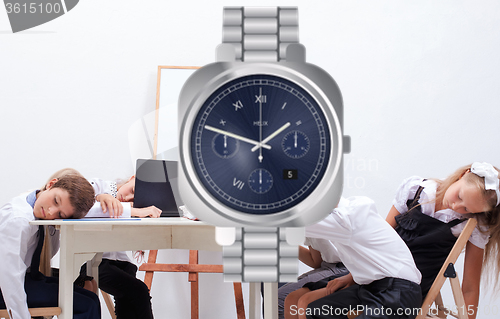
{"hour": 1, "minute": 48}
